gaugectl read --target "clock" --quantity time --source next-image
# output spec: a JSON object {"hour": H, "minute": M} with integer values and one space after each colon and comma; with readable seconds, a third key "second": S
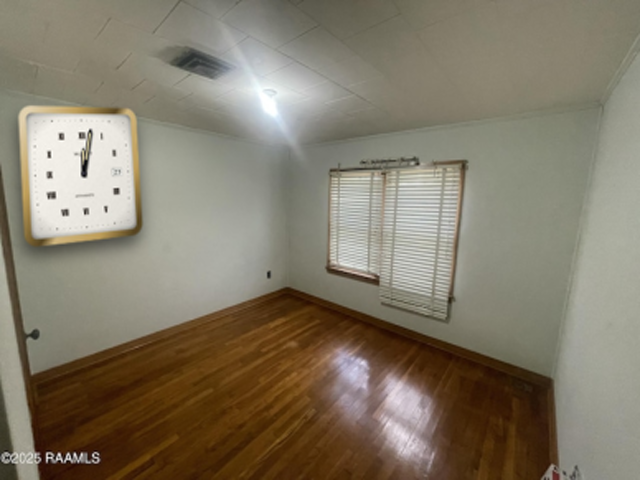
{"hour": 12, "minute": 2}
